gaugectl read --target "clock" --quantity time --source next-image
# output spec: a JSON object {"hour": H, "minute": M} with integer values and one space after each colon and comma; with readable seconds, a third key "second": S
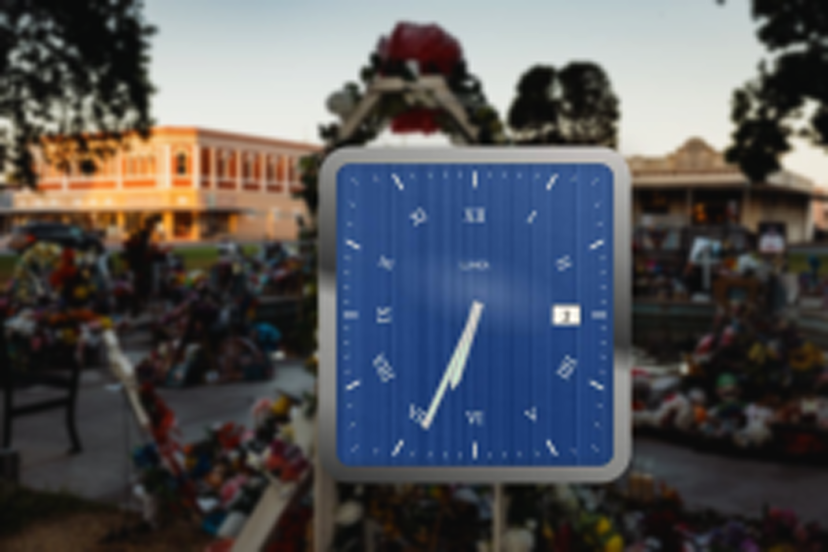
{"hour": 6, "minute": 34}
